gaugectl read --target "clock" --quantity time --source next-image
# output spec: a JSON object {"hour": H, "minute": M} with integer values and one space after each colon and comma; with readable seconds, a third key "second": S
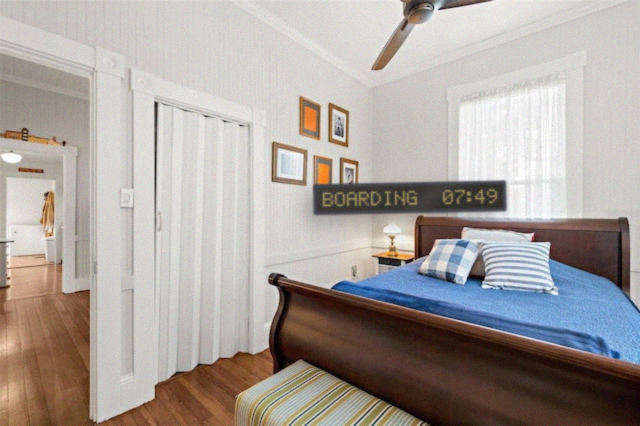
{"hour": 7, "minute": 49}
